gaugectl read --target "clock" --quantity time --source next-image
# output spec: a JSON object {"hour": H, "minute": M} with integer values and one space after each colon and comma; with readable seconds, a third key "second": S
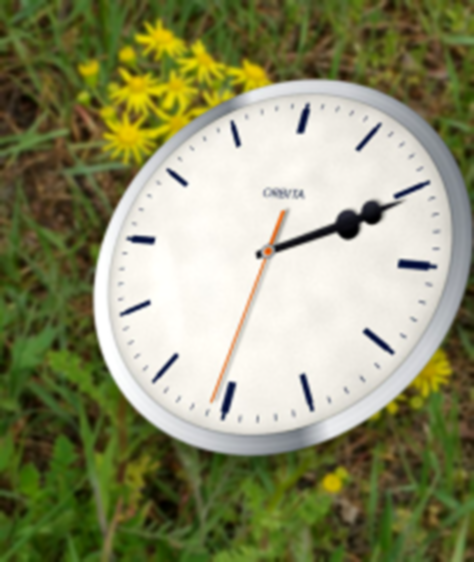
{"hour": 2, "minute": 10, "second": 31}
